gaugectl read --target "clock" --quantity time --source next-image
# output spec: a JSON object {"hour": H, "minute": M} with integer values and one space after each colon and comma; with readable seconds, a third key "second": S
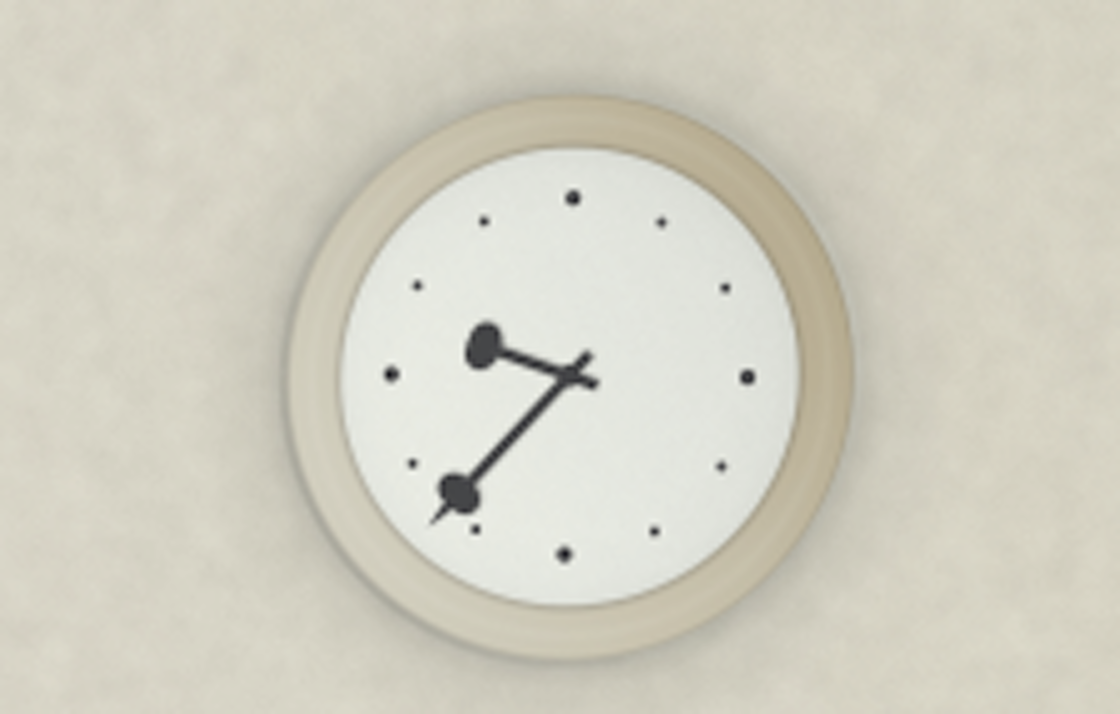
{"hour": 9, "minute": 37}
